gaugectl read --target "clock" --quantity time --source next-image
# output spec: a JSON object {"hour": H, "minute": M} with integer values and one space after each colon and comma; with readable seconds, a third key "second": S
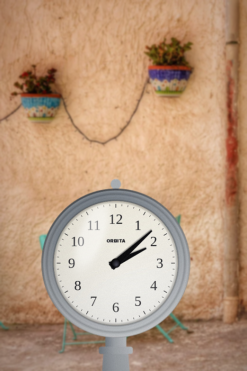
{"hour": 2, "minute": 8}
